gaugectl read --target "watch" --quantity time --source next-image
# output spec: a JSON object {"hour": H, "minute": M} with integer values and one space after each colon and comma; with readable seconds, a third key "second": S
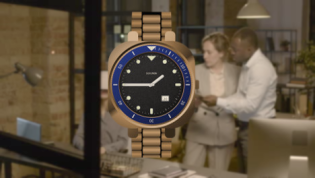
{"hour": 1, "minute": 45}
